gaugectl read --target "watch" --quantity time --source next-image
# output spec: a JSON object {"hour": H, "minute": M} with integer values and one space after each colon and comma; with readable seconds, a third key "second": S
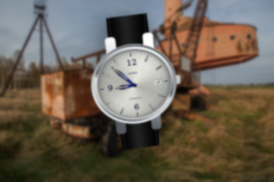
{"hour": 8, "minute": 53}
